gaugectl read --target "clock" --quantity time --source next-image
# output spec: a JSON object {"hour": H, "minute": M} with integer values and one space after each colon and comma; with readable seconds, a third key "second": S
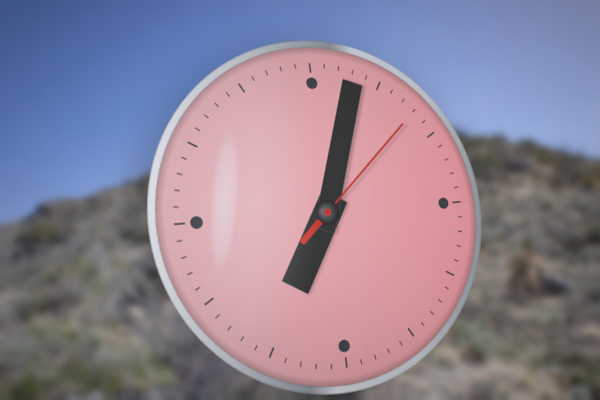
{"hour": 7, "minute": 3, "second": 8}
